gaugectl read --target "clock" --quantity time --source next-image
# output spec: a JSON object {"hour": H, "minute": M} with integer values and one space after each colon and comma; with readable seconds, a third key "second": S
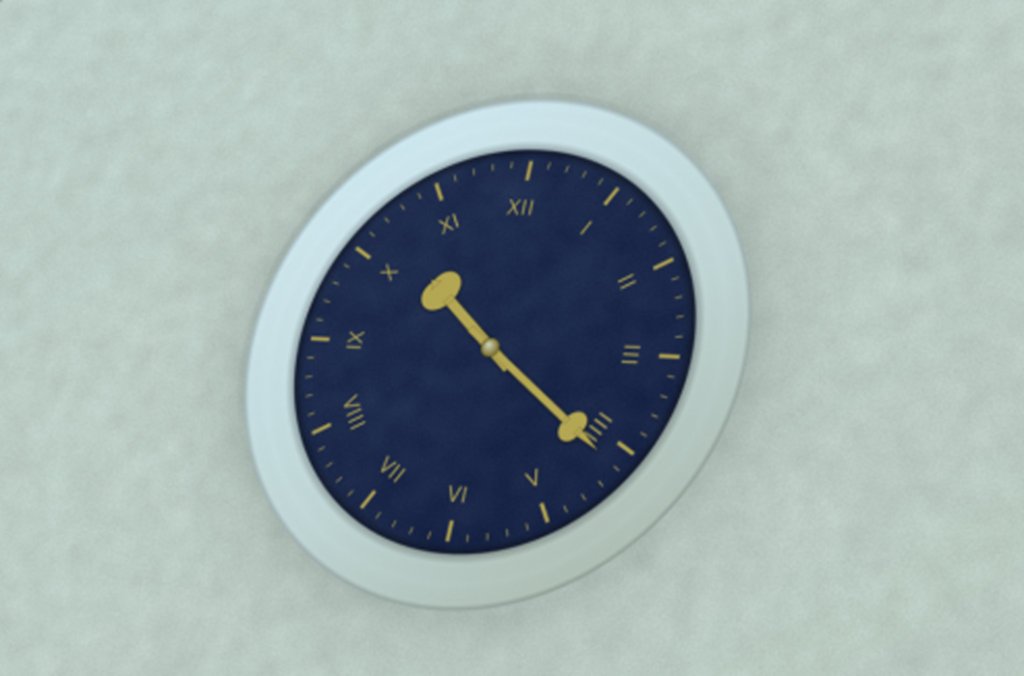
{"hour": 10, "minute": 21}
